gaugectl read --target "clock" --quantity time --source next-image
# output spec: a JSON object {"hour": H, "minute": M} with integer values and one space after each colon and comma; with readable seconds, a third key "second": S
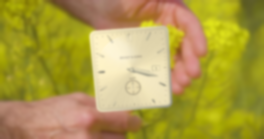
{"hour": 3, "minute": 18}
